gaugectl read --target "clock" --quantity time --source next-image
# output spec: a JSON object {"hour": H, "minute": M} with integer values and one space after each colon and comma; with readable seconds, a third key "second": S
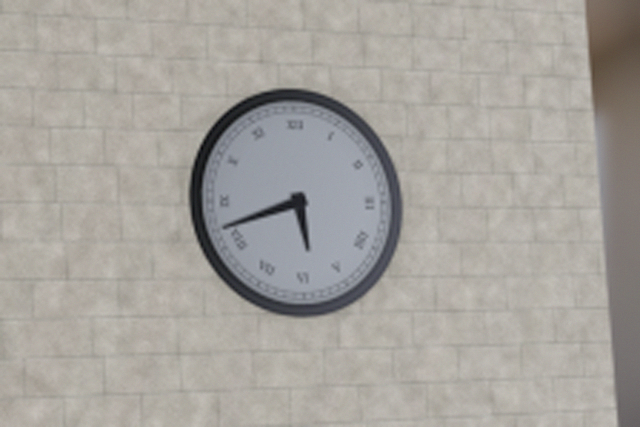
{"hour": 5, "minute": 42}
